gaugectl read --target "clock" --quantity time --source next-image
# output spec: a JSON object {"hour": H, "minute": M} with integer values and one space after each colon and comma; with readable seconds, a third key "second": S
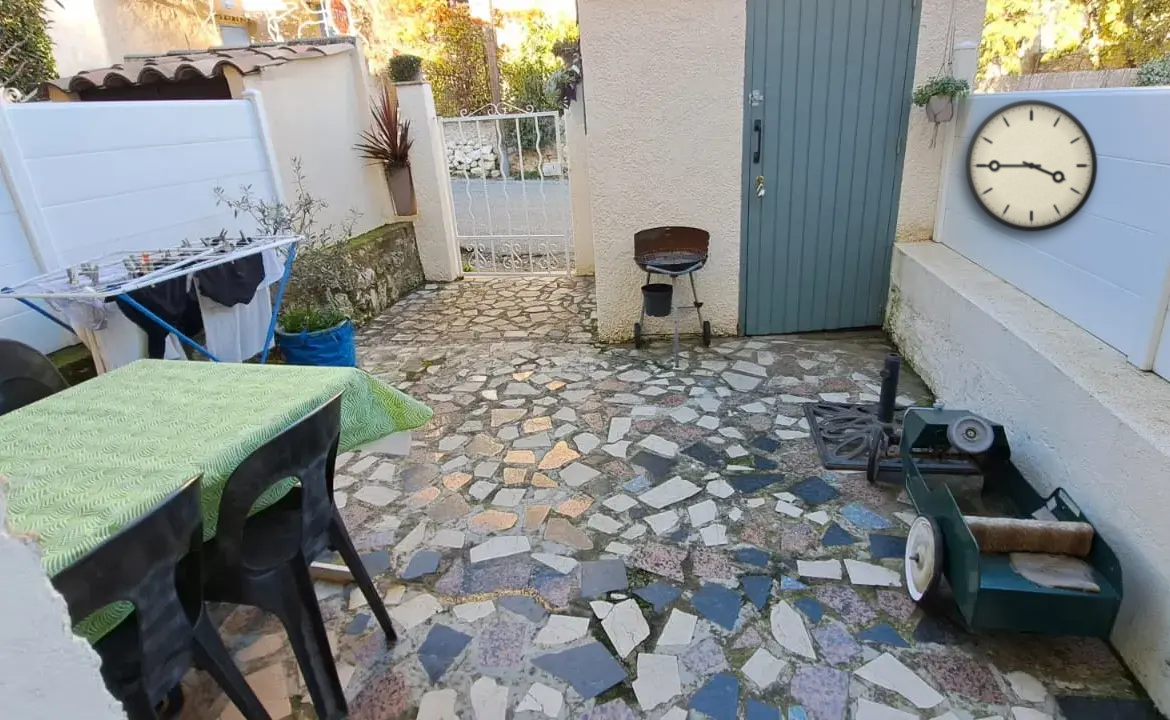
{"hour": 3, "minute": 45}
